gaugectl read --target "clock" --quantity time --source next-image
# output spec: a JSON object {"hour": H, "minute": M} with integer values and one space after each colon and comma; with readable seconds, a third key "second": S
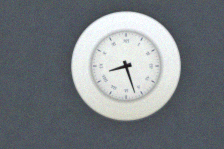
{"hour": 8, "minute": 27}
